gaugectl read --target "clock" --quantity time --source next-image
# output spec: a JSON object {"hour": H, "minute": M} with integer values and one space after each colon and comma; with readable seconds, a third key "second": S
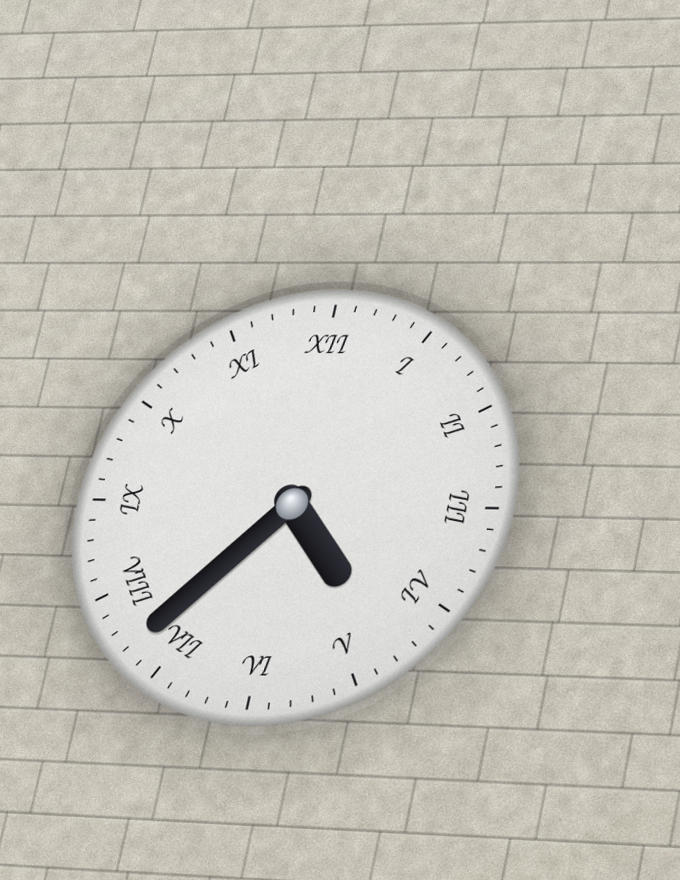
{"hour": 4, "minute": 37}
